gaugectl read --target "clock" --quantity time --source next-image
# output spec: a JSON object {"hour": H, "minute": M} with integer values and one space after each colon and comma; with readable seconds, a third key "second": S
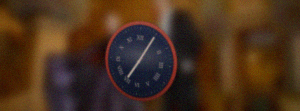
{"hour": 7, "minute": 5}
